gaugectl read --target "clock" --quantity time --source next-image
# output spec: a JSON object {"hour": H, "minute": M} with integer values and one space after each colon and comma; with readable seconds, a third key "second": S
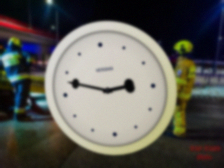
{"hour": 2, "minute": 48}
